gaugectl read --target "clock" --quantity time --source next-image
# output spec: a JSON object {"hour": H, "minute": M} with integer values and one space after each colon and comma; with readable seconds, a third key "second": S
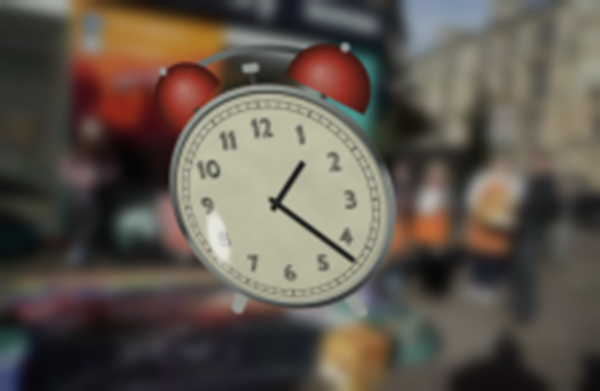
{"hour": 1, "minute": 22}
